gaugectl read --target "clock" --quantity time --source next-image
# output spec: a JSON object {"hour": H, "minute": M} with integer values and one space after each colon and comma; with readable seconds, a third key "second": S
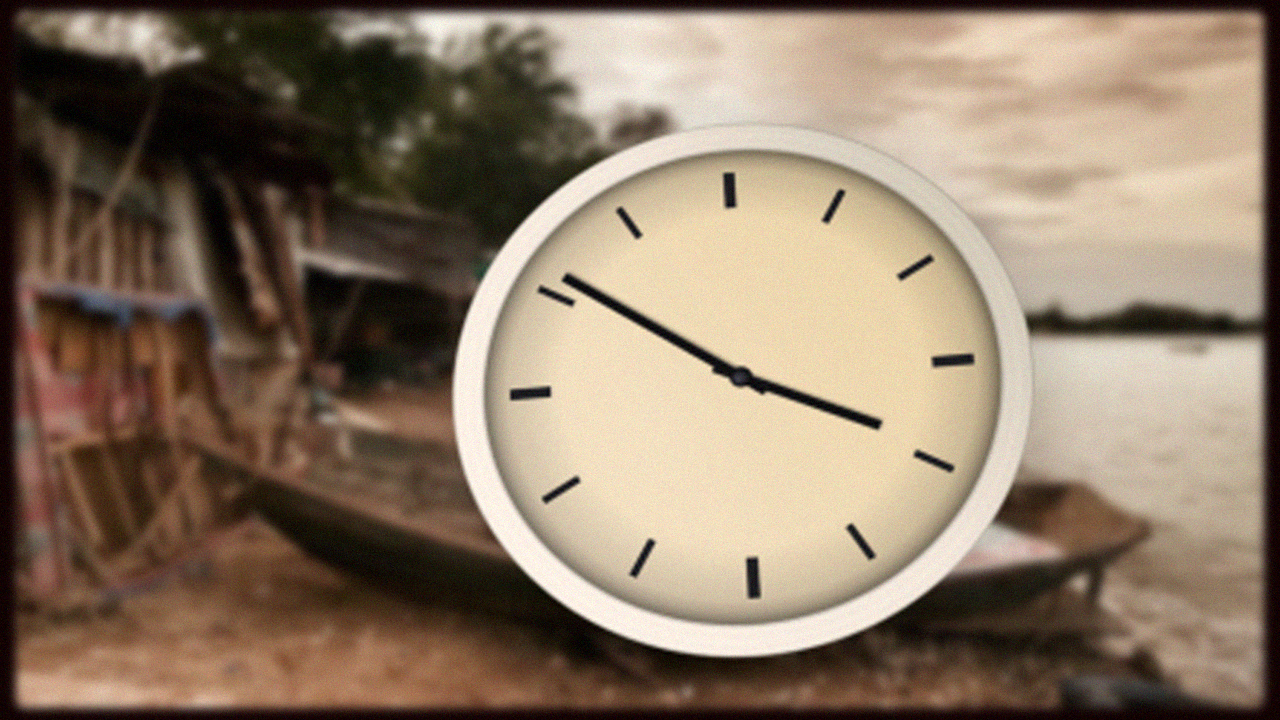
{"hour": 3, "minute": 51}
